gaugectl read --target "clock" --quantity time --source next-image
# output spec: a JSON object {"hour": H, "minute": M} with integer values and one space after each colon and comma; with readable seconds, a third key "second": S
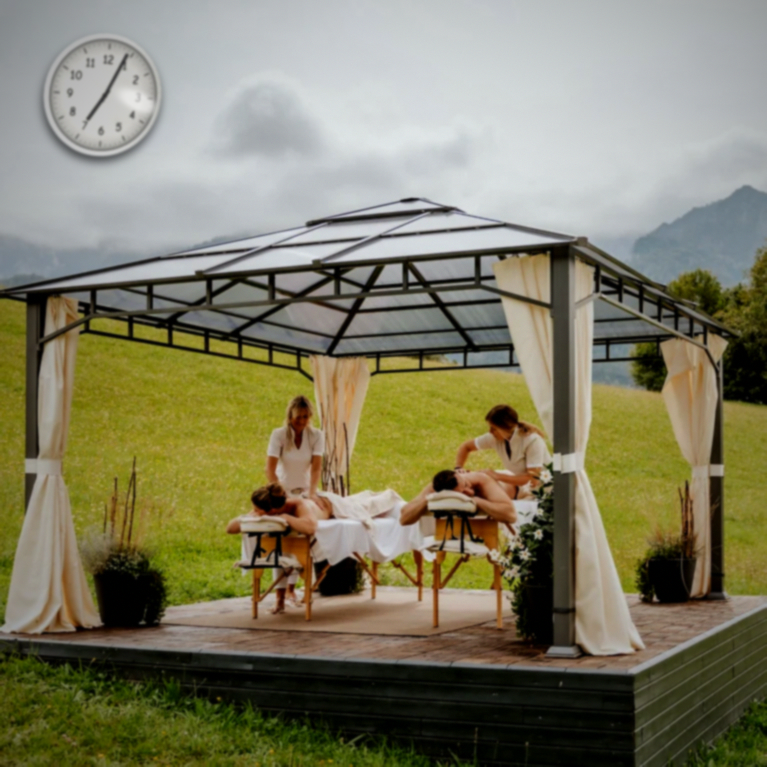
{"hour": 7, "minute": 4}
